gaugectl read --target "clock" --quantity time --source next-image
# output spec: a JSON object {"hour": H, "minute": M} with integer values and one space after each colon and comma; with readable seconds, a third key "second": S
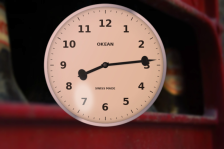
{"hour": 8, "minute": 14}
